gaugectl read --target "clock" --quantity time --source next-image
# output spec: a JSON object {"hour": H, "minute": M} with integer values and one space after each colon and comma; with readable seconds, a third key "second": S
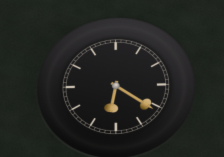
{"hour": 6, "minute": 21}
